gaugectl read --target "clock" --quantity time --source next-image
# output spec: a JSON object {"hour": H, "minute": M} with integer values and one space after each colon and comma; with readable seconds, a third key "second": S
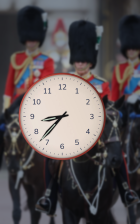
{"hour": 8, "minute": 37}
